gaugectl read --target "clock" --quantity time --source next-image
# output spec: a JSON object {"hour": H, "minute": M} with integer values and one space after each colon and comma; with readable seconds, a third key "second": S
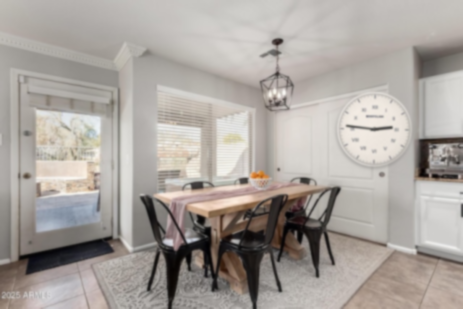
{"hour": 2, "minute": 46}
